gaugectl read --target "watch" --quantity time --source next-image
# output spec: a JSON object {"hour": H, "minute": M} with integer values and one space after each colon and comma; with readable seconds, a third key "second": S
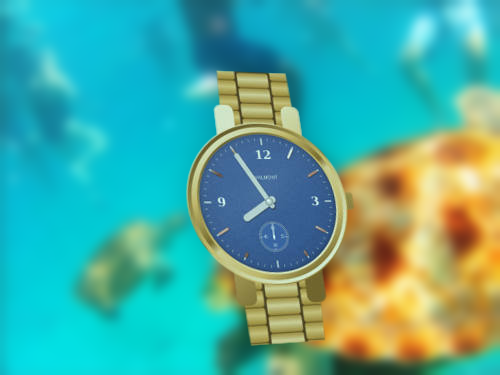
{"hour": 7, "minute": 55}
